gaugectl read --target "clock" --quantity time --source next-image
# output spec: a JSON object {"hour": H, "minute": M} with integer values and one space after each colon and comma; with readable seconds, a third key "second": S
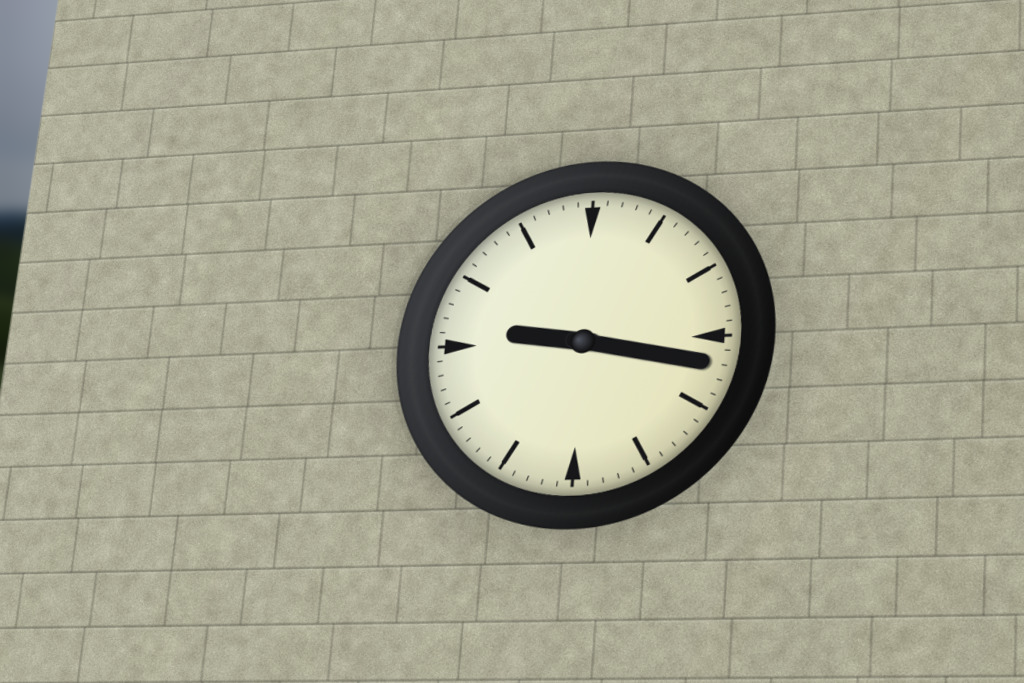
{"hour": 9, "minute": 17}
